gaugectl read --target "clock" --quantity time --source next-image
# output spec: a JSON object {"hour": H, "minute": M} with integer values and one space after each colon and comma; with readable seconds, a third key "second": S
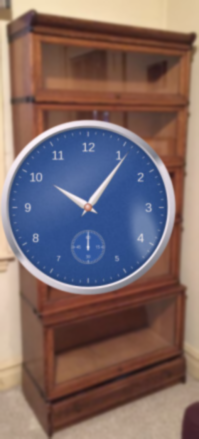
{"hour": 10, "minute": 6}
